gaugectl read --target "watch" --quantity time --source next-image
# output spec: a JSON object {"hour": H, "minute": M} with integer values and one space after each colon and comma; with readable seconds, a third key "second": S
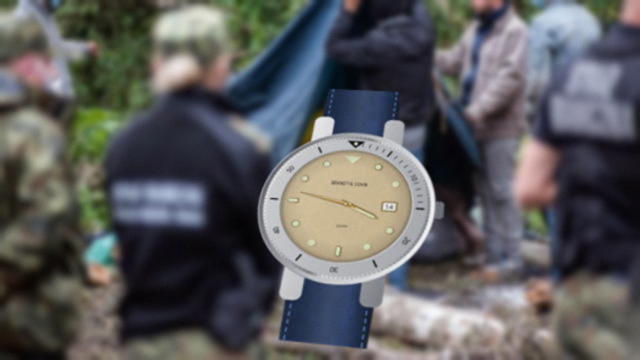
{"hour": 3, "minute": 47}
